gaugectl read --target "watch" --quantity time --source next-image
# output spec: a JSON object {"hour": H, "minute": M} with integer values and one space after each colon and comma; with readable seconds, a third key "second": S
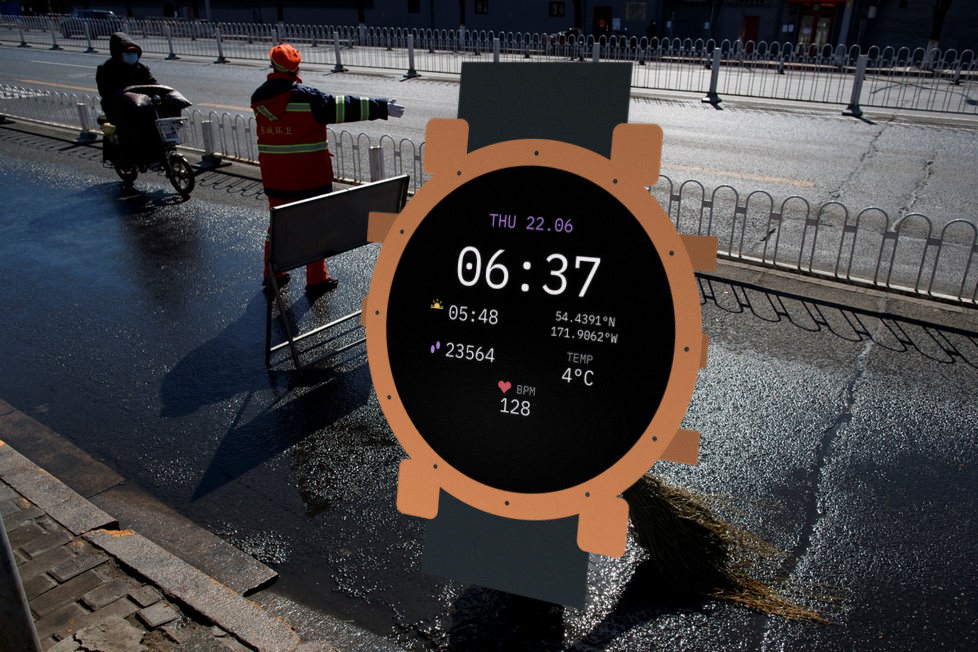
{"hour": 6, "minute": 37}
